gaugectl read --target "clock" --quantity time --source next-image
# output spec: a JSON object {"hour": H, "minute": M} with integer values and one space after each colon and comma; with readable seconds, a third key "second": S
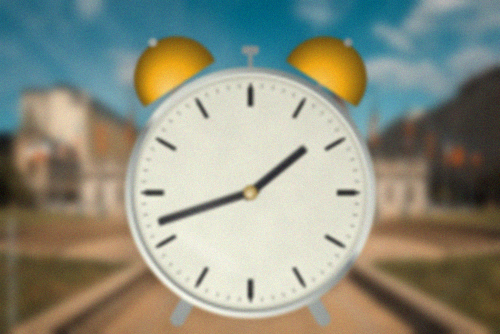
{"hour": 1, "minute": 42}
